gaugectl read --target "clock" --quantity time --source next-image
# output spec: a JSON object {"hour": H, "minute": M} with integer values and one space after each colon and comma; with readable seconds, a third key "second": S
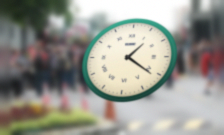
{"hour": 1, "minute": 21}
